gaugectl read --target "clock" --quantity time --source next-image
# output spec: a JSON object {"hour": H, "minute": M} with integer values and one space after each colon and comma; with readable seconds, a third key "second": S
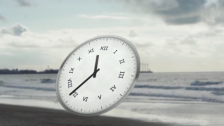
{"hour": 11, "minute": 36}
